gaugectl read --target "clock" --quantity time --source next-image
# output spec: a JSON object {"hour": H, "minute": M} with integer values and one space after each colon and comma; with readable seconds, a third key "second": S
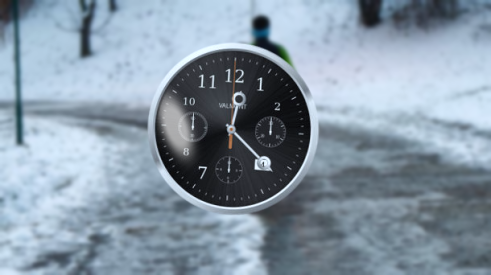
{"hour": 12, "minute": 22}
